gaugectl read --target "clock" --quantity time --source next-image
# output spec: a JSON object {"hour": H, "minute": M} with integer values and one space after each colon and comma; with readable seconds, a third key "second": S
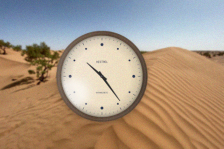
{"hour": 10, "minute": 24}
